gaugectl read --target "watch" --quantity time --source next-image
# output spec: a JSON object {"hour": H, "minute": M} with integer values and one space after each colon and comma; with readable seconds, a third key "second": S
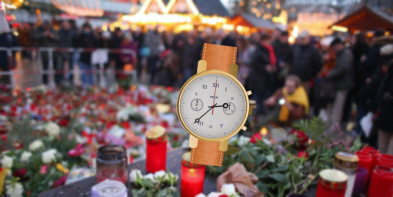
{"hour": 2, "minute": 37}
